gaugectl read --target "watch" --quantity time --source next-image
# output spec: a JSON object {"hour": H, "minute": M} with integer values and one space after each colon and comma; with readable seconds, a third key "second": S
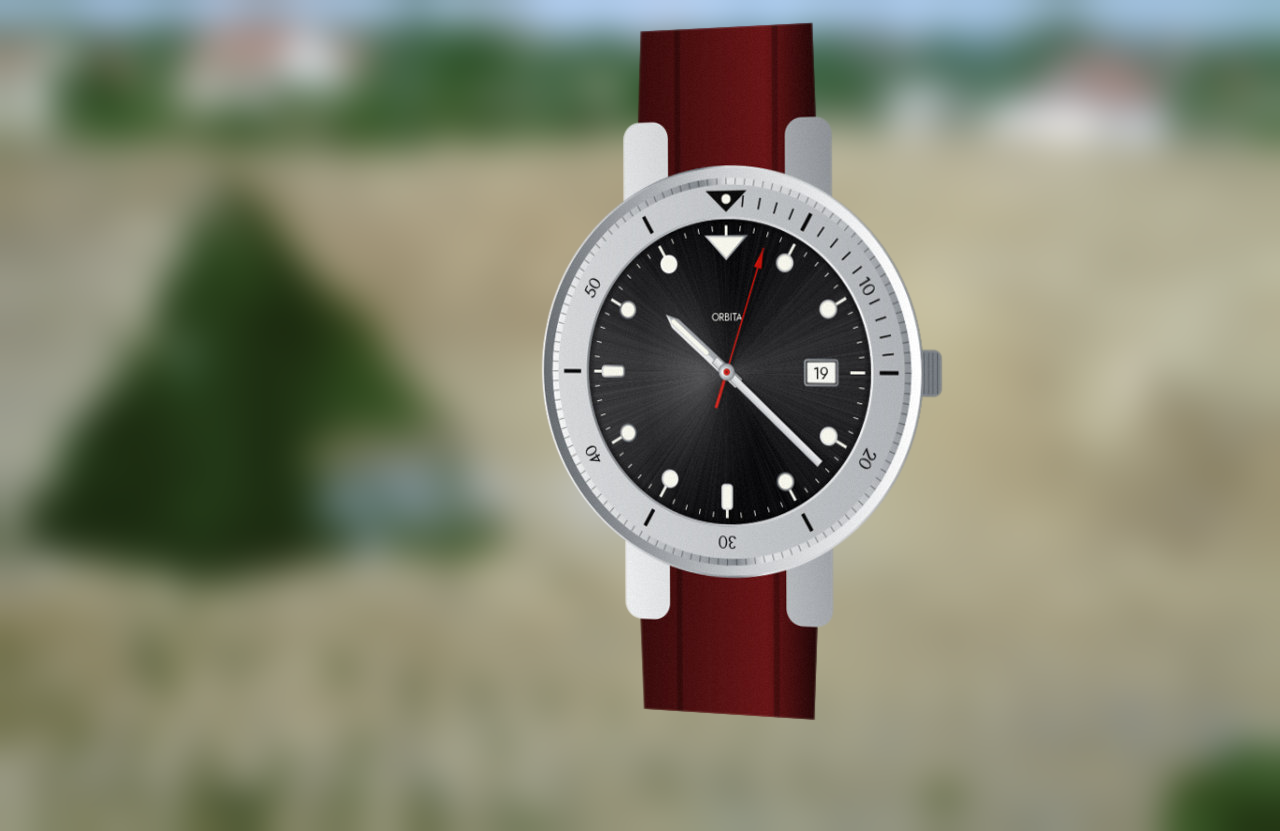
{"hour": 10, "minute": 22, "second": 3}
